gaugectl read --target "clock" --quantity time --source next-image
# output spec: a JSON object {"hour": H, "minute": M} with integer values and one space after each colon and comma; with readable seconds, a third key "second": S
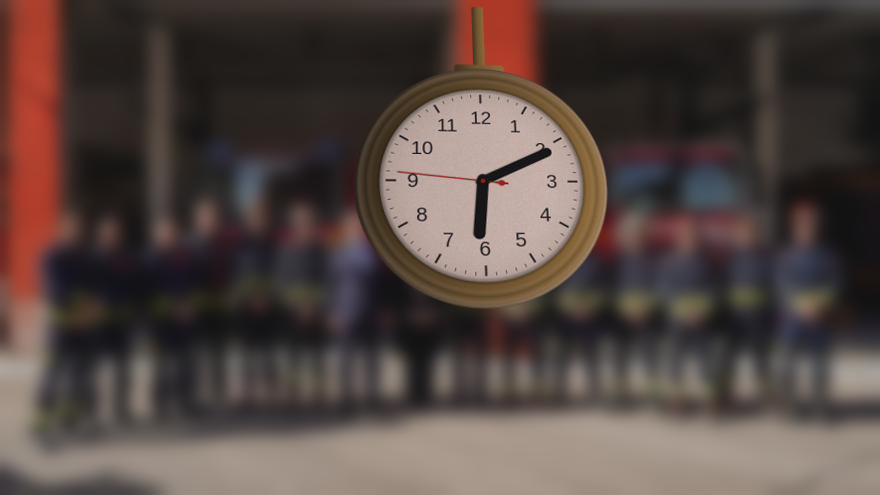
{"hour": 6, "minute": 10, "second": 46}
